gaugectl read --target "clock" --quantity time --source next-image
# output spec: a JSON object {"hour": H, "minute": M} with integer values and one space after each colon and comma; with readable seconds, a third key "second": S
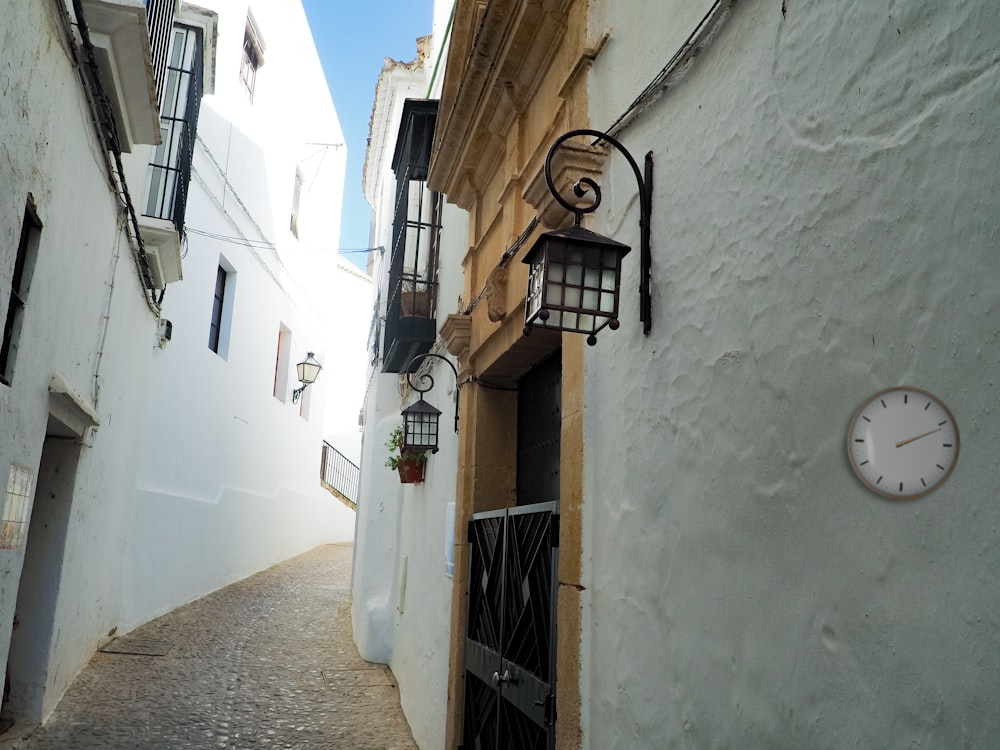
{"hour": 2, "minute": 11}
